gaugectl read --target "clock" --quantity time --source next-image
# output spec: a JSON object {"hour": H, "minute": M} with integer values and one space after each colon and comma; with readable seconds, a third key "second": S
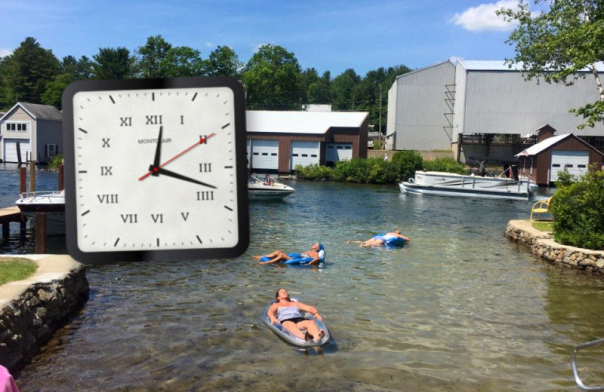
{"hour": 12, "minute": 18, "second": 10}
